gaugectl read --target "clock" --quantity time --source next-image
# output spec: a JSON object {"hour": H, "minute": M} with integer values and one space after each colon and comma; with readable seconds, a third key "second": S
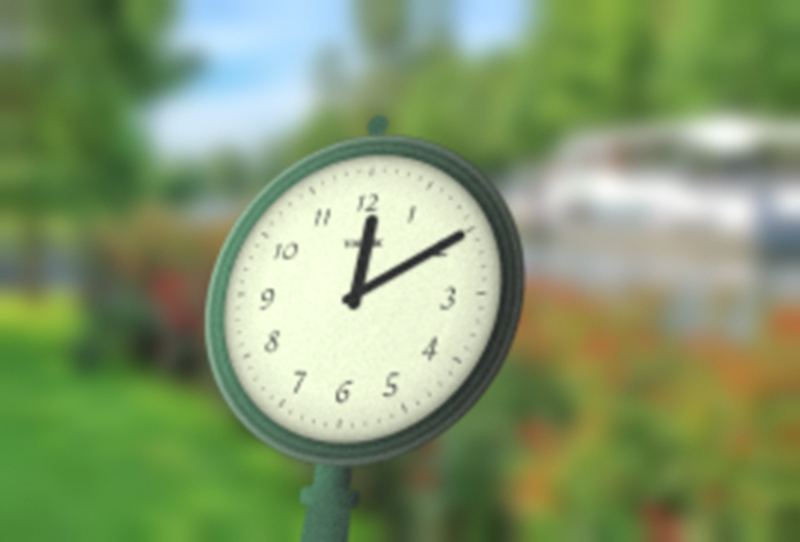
{"hour": 12, "minute": 10}
